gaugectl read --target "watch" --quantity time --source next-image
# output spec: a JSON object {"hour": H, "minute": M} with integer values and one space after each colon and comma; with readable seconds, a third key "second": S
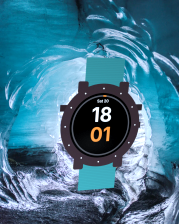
{"hour": 18, "minute": 1}
